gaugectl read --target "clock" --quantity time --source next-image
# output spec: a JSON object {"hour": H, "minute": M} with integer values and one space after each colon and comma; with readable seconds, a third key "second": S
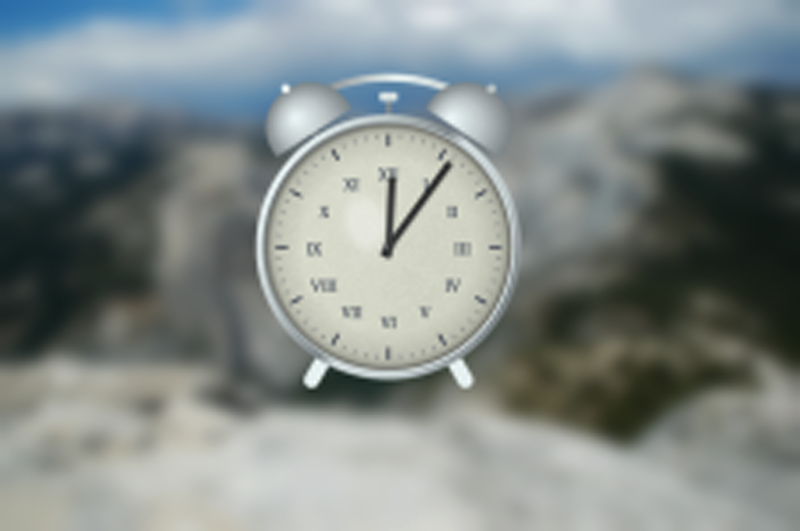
{"hour": 12, "minute": 6}
